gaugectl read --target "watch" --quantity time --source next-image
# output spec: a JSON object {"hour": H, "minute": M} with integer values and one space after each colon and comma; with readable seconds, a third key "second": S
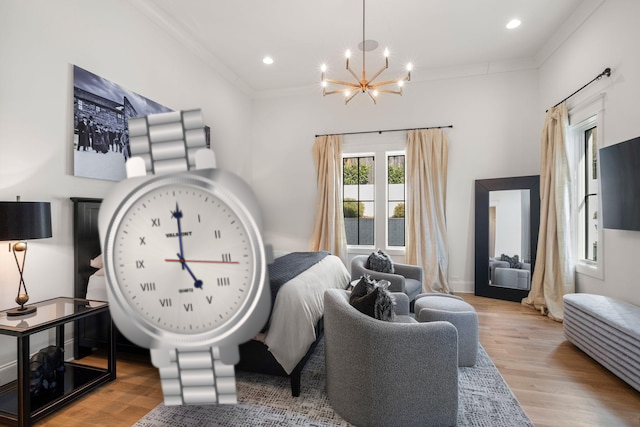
{"hour": 5, "minute": 0, "second": 16}
